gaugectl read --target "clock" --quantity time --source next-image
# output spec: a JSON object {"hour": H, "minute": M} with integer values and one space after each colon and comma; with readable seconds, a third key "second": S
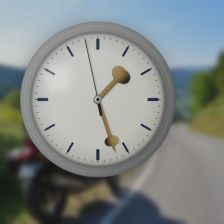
{"hour": 1, "minute": 26, "second": 58}
